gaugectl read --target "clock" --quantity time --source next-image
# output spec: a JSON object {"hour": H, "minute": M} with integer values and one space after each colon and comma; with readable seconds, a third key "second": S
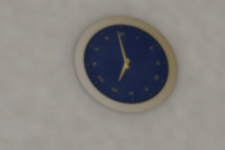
{"hour": 6, "minute": 59}
